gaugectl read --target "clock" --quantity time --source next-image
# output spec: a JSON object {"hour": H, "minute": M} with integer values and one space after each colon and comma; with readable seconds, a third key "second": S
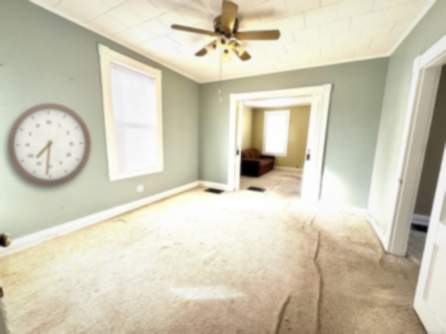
{"hour": 7, "minute": 31}
